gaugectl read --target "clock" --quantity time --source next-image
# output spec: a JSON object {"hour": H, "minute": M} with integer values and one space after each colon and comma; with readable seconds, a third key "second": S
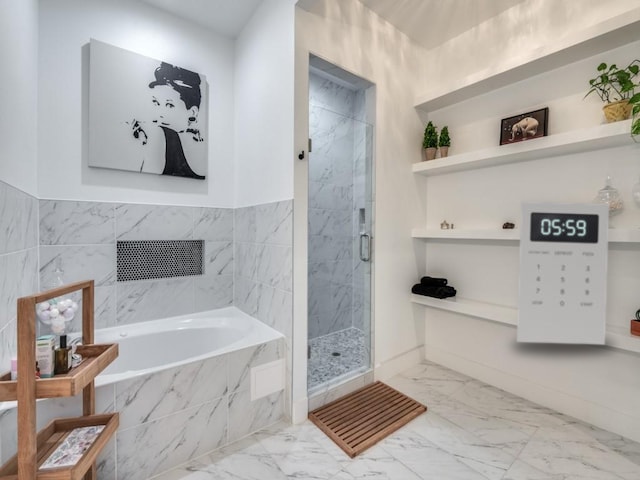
{"hour": 5, "minute": 59}
